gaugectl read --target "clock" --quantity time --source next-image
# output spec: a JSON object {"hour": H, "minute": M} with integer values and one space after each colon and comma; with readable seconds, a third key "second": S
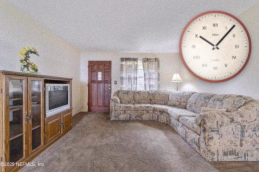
{"hour": 10, "minute": 7}
